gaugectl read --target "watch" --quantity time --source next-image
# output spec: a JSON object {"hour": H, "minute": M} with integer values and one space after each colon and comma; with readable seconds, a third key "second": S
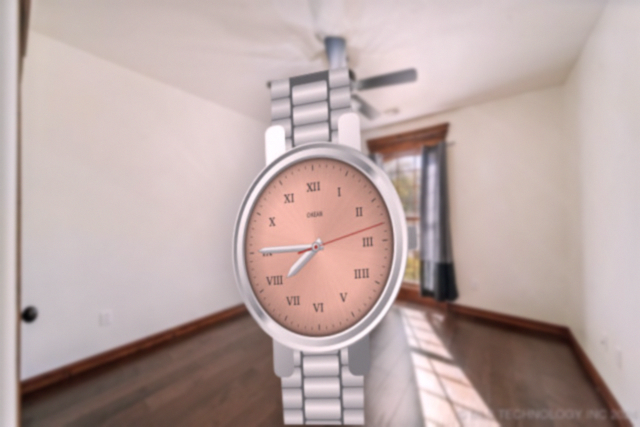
{"hour": 7, "minute": 45, "second": 13}
